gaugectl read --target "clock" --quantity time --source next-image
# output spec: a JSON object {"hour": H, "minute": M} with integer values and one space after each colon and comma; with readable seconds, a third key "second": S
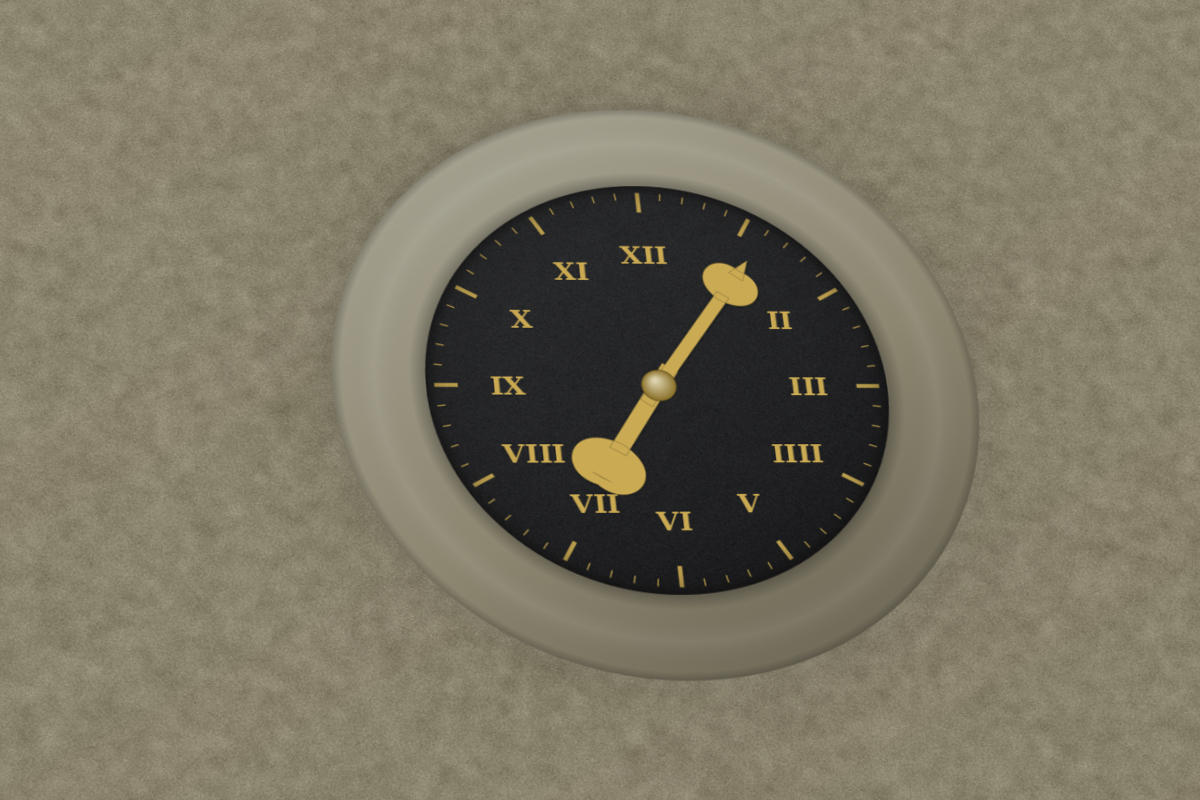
{"hour": 7, "minute": 6}
